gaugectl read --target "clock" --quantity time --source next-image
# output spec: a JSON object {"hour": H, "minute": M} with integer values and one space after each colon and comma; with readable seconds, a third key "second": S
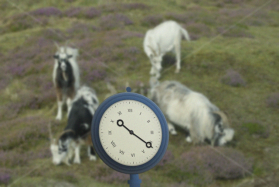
{"hour": 10, "minute": 21}
